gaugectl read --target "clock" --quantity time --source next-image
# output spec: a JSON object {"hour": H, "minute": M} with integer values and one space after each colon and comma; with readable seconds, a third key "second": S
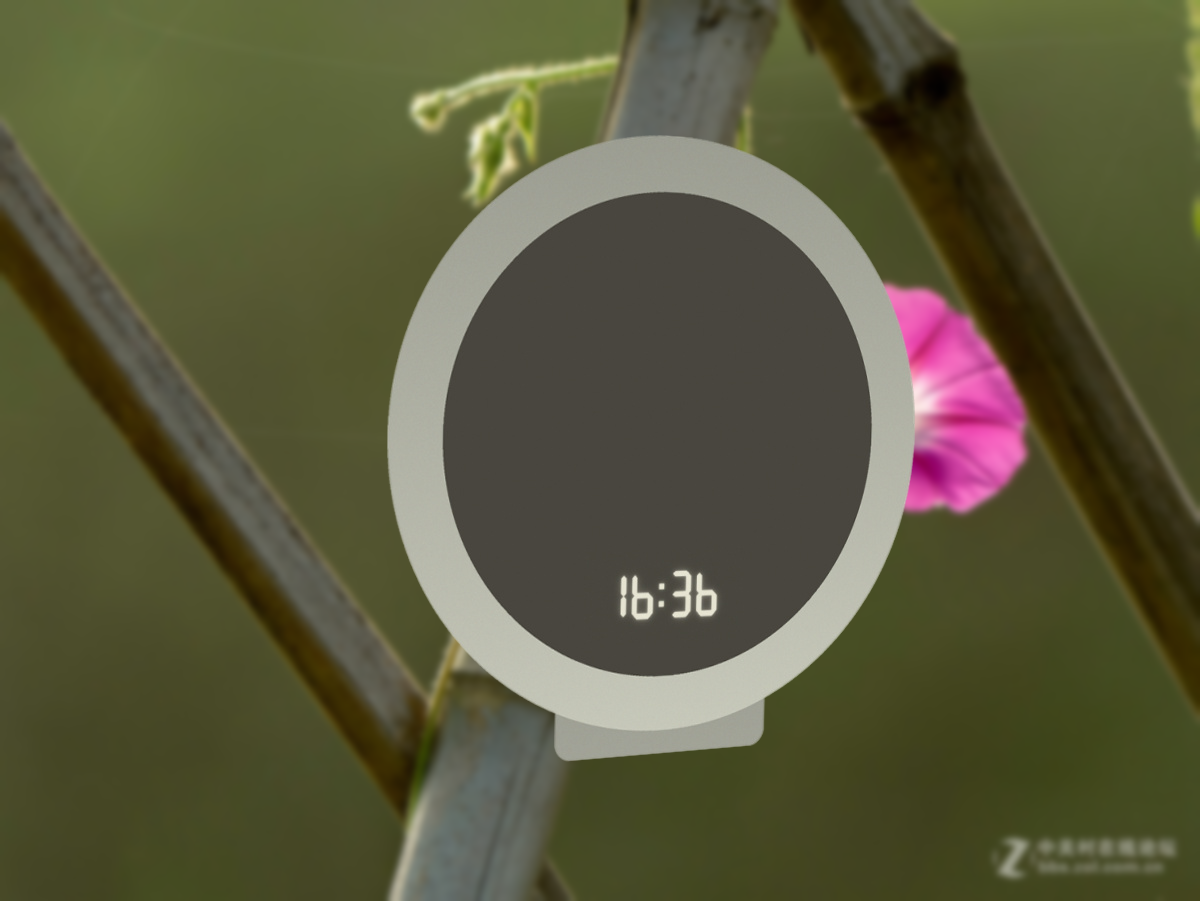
{"hour": 16, "minute": 36}
